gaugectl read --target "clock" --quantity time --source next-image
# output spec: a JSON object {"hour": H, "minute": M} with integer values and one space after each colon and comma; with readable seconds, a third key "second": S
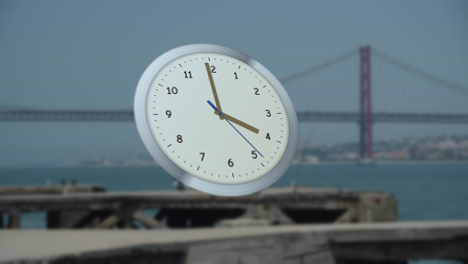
{"hour": 3, "minute": 59, "second": 24}
